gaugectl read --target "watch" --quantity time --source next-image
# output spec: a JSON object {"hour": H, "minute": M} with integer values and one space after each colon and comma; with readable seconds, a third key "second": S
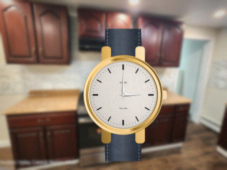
{"hour": 3, "minute": 0}
